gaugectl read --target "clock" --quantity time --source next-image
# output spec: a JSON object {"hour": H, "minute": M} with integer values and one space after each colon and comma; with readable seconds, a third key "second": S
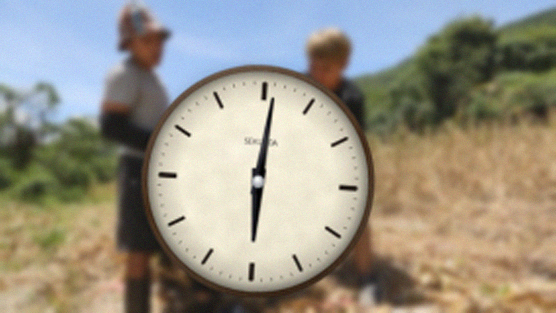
{"hour": 6, "minute": 1}
